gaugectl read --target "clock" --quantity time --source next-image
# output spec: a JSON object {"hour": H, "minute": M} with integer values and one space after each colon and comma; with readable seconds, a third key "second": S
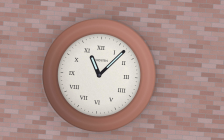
{"hour": 11, "minute": 7}
